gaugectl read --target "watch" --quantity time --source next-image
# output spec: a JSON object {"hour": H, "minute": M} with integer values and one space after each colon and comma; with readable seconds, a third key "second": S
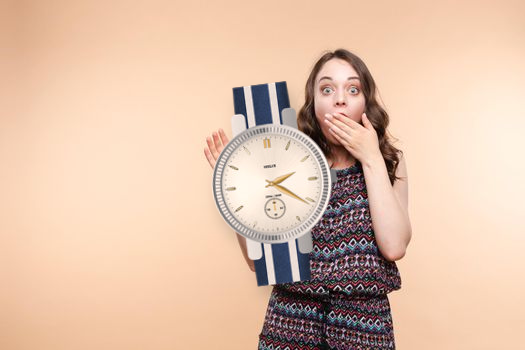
{"hour": 2, "minute": 21}
